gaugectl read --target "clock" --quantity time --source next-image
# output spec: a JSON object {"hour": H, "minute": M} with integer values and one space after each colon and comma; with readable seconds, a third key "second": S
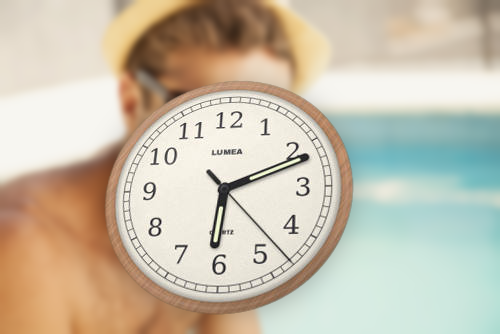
{"hour": 6, "minute": 11, "second": 23}
